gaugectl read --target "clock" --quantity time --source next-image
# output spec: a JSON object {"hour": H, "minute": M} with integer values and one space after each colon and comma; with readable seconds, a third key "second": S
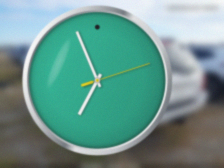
{"hour": 6, "minute": 56, "second": 12}
